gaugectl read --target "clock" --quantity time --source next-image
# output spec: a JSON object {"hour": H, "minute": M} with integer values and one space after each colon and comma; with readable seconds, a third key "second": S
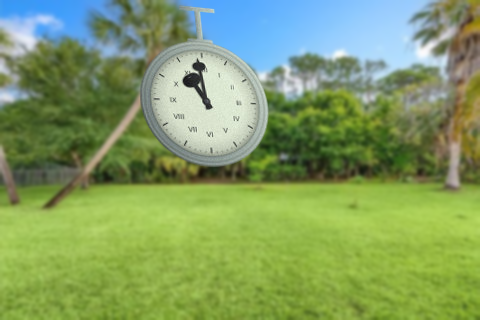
{"hour": 10, "minute": 59}
